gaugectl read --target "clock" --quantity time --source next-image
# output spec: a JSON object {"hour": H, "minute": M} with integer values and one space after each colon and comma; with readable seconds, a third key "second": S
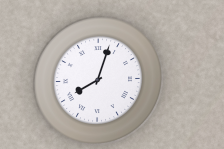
{"hour": 8, "minute": 3}
